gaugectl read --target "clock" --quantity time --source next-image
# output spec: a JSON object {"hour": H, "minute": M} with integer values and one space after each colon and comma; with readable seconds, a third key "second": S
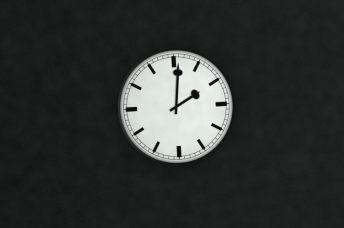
{"hour": 2, "minute": 1}
